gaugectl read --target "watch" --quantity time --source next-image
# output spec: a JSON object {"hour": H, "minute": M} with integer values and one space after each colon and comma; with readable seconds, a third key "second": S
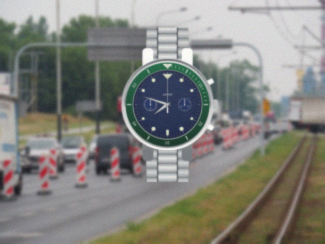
{"hour": 7, "minute": 48}
